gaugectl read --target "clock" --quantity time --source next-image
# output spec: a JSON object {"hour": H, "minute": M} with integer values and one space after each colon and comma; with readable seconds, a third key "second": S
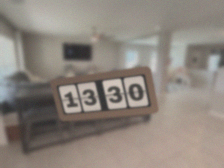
{"hour": 13, "minute": 30}
